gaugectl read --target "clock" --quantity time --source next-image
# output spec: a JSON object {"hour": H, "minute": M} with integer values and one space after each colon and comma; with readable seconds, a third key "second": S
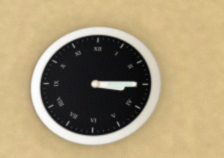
{"hour": 3, "minute": 15}
